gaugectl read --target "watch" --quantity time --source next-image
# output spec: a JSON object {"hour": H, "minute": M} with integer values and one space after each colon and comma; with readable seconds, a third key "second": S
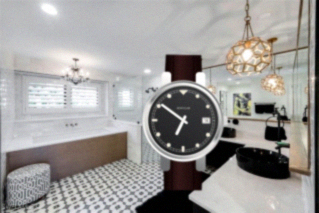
{"hour": 6, "minute": 51}
